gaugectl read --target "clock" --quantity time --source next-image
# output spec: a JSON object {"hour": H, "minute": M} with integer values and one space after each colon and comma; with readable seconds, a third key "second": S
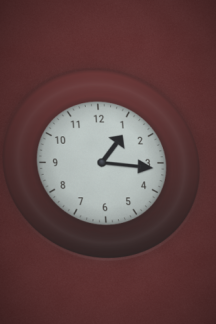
{"hour": 1, "minute": 16}
